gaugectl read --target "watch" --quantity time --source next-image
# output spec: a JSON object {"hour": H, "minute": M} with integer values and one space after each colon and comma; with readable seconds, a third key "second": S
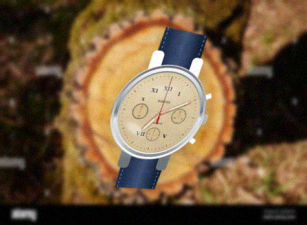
{"hour": 7, "minute": 10}
